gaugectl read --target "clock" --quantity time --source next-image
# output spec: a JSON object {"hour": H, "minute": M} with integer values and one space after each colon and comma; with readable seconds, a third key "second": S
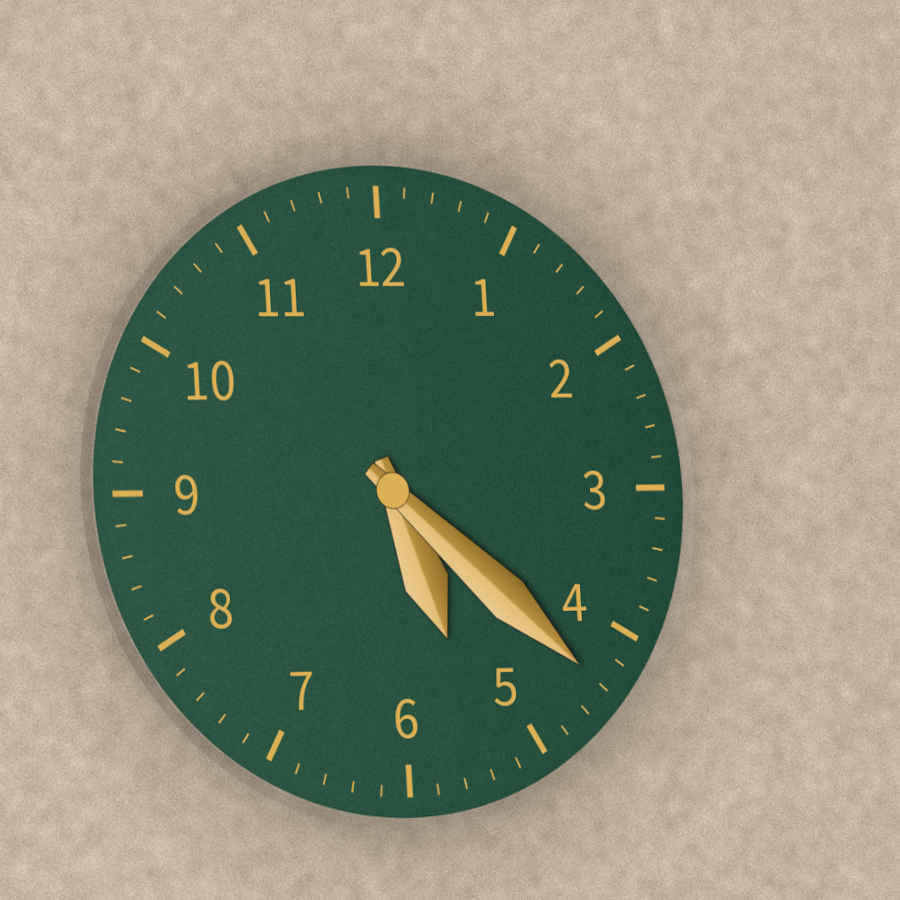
{"hour": 5, "minute": 22}
